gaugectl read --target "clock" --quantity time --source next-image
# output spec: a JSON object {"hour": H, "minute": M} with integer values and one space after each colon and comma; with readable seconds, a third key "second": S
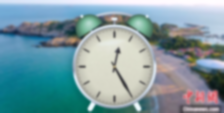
{"hour": 12, "minute": 25}
